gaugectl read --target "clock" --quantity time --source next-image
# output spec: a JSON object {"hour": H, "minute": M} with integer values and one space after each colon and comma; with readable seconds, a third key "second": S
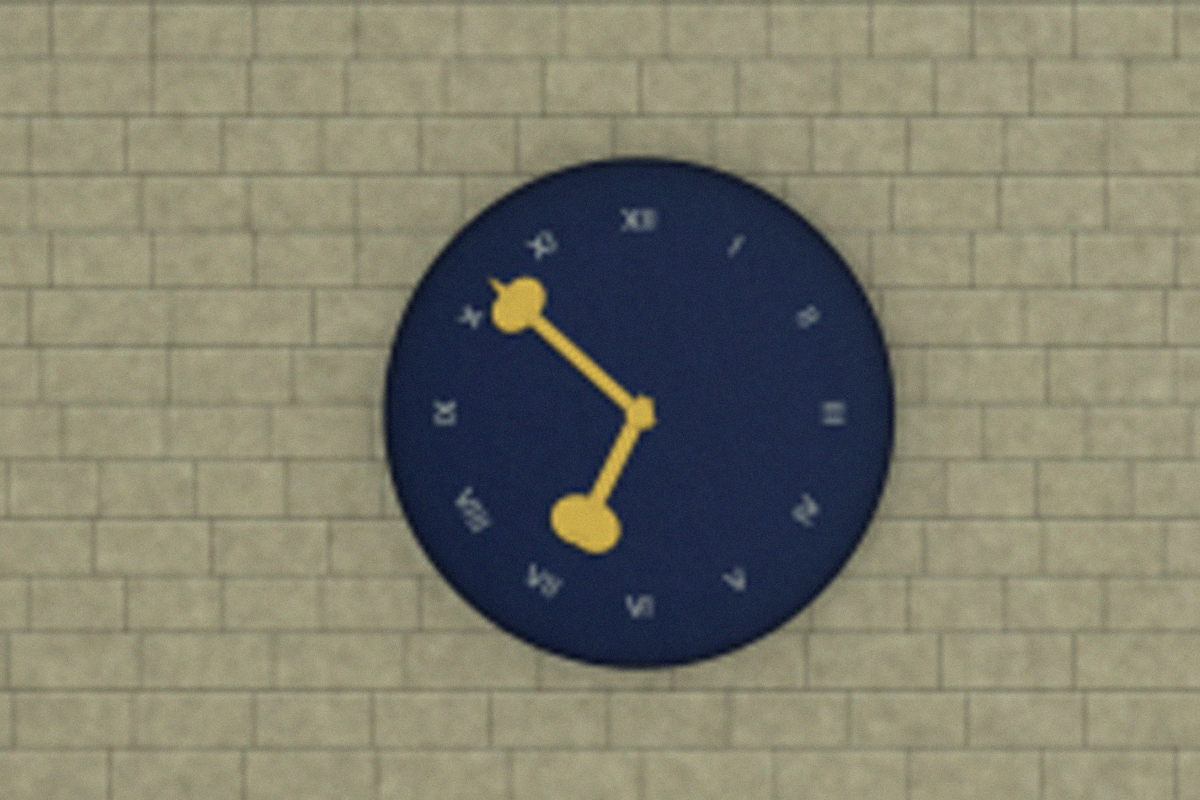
{"hour": 6, "minute": 52}
